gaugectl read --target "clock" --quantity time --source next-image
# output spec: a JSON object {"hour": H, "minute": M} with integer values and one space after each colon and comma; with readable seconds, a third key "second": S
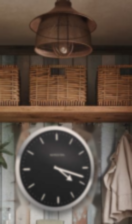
{"hour": 4, "minute": 18}
